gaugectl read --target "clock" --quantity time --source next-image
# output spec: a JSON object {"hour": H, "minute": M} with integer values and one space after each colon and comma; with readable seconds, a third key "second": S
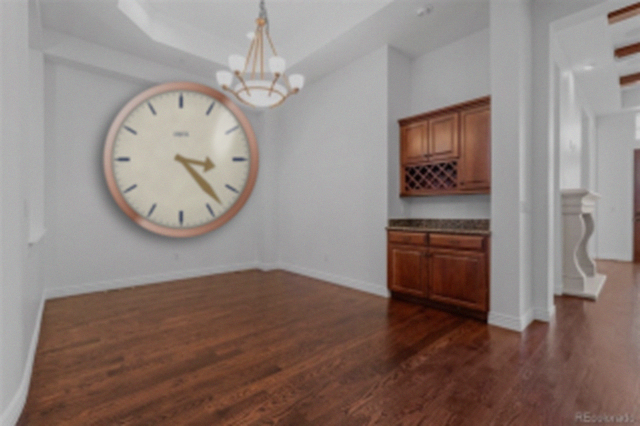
{"hour": 3, "minute": 23}
